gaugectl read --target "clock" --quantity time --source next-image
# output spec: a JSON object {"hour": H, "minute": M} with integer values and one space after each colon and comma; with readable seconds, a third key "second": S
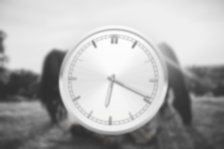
{"hour": 6, "minute": 19}
